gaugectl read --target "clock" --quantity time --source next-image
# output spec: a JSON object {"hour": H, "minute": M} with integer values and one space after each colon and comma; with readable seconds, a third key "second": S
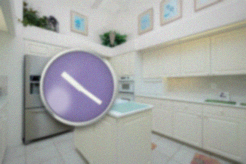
{"hour": 10, "minute": 21}
